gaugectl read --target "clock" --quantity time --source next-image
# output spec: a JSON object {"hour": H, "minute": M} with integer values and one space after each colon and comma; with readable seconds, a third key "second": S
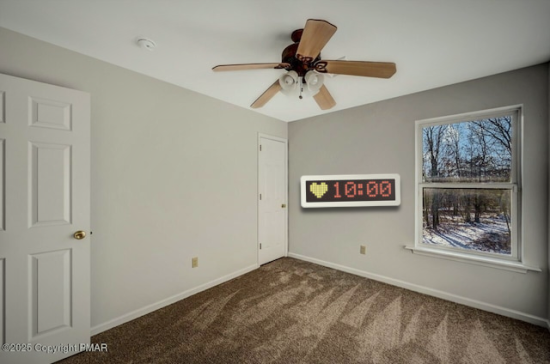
{"hour": 10, "minute": 0}
